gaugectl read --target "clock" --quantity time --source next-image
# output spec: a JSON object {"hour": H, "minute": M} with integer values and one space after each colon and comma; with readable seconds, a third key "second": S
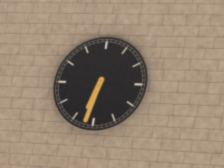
{"hour": 6, "minute": 32}
